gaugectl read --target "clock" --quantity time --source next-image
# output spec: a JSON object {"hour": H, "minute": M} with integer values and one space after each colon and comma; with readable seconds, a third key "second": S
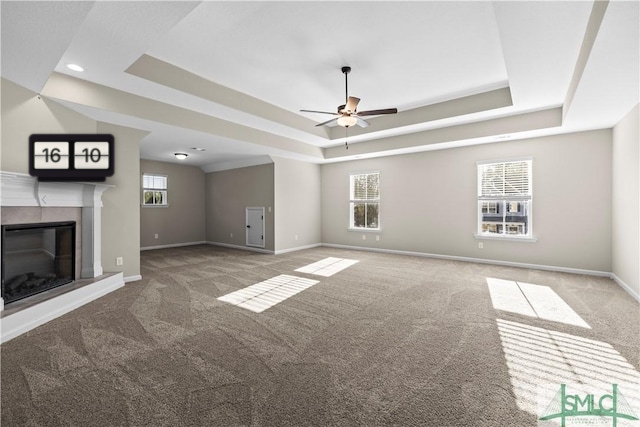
{"hour": 16, "minute": 10}
